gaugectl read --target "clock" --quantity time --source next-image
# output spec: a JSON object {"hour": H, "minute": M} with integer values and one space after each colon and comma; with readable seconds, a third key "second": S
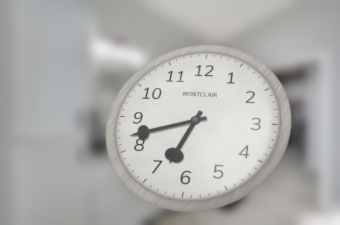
{"hour": 6, "minute": 42}
